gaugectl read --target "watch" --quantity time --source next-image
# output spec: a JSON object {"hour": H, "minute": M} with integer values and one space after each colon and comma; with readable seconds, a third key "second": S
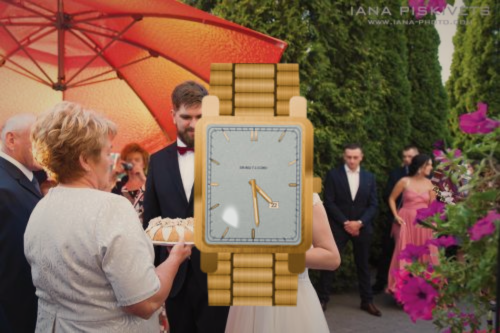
{"hour": 4, "minute": 29}
